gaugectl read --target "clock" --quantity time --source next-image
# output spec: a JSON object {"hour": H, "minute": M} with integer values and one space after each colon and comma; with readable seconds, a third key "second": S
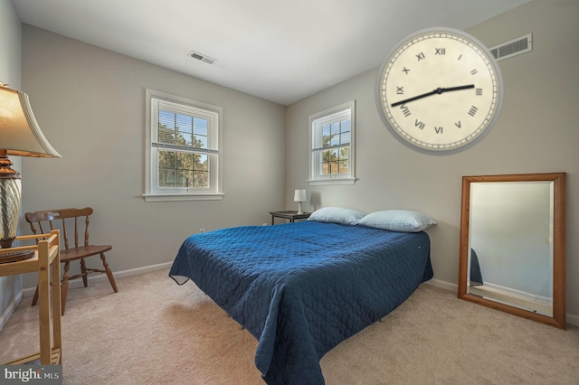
{"hour": 2, "minute": 42}
